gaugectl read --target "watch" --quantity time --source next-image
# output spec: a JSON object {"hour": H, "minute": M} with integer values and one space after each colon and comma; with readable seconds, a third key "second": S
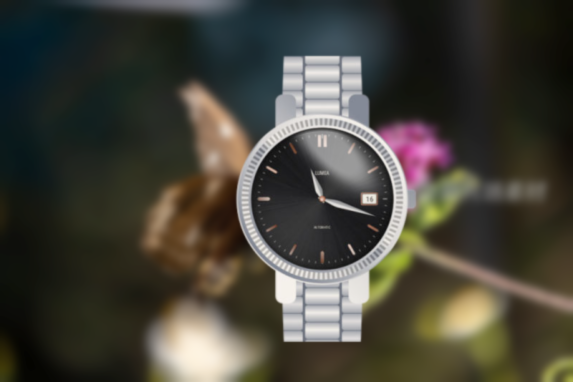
{"hour": 11, "minute": 18}
